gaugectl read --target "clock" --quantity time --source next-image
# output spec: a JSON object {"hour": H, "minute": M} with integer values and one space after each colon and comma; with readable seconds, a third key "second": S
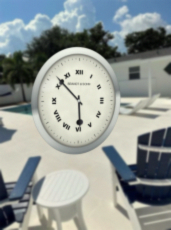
{"hour": 5, "minute": 52}
